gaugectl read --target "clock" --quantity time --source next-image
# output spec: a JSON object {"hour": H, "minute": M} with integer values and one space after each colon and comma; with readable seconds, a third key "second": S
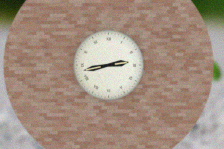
{"hour": 2, "minute": 43}
